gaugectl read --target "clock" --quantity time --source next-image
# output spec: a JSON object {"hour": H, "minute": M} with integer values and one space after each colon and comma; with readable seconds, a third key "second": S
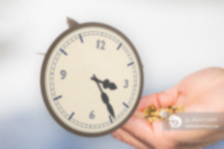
{"hour": 3, "minute": 24}
